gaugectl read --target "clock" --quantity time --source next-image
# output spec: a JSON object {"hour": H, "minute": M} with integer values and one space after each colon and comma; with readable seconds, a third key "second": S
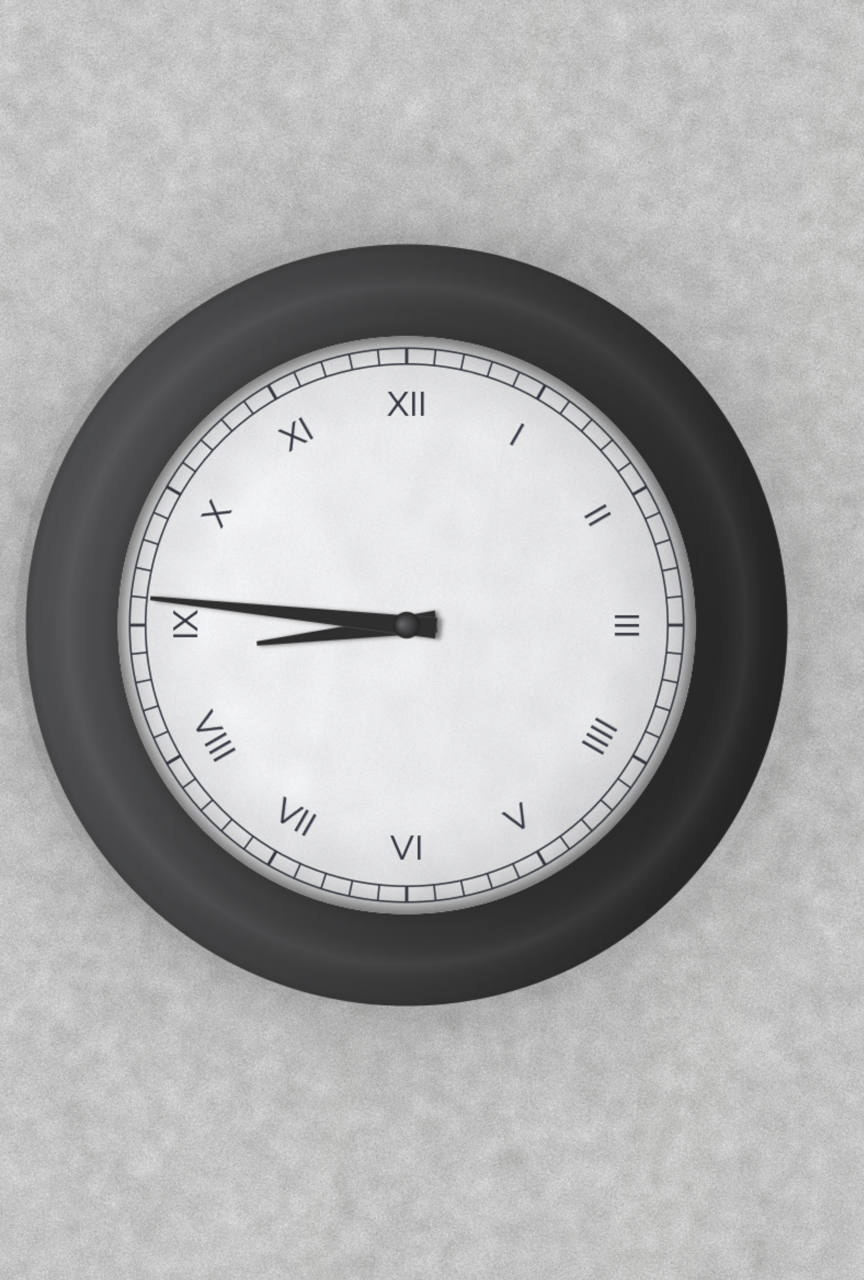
{"hour": 8, "minute": 46}
